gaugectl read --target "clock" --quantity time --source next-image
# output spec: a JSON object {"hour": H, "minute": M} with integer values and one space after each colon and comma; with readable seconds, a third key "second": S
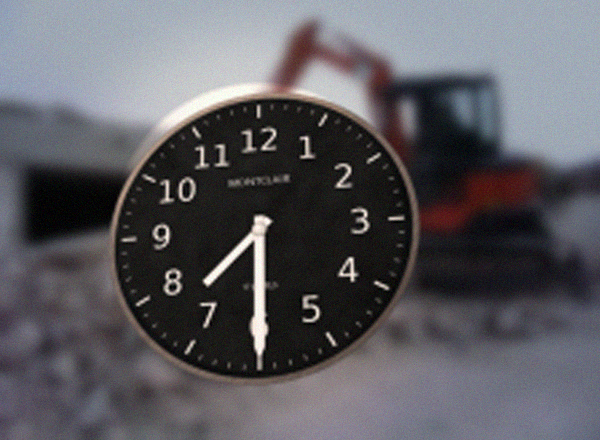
{"hour": 7, "minute": 30}
